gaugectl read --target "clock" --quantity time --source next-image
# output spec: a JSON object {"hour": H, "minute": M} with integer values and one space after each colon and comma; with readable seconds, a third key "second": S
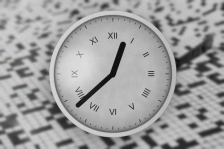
{"hour": 12, "minute": 38}
